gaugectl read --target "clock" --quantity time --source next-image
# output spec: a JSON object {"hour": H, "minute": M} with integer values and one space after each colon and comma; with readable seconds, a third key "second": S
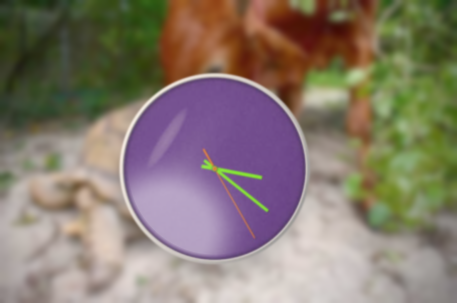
{"hour": 3, "minute": 21, "second": 25}
